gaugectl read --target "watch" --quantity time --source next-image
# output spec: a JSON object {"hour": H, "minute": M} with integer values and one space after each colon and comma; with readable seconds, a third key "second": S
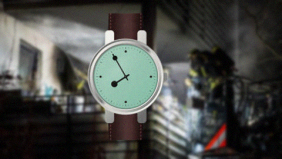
{"hour": 7, "minute": 55}
